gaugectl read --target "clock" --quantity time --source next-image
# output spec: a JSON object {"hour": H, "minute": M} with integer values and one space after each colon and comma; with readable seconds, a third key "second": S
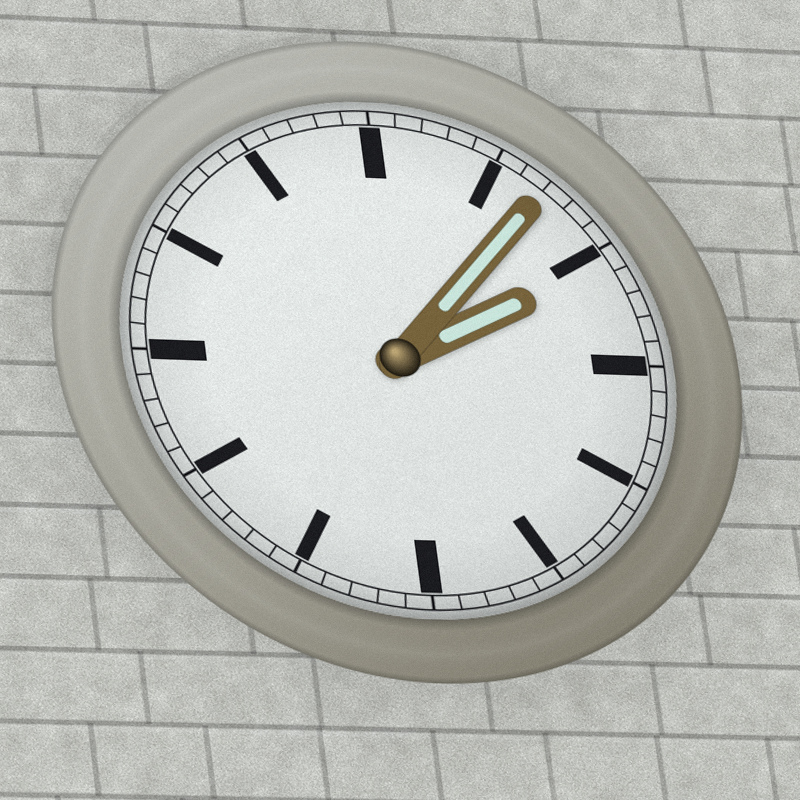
{"hour": 2, "minute": 7}
